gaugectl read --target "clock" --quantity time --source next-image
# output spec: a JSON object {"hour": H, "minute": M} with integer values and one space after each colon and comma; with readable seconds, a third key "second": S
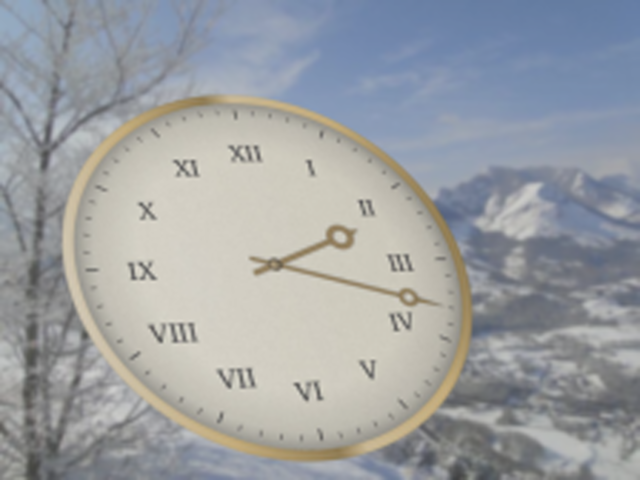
{"hour": 2, "minute": 18}
